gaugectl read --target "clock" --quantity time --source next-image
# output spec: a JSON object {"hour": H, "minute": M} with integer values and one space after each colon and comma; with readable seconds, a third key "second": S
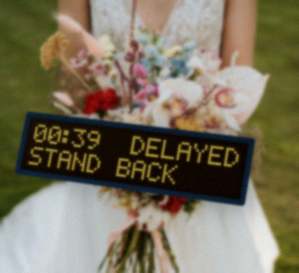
{"hour": 0, "minute": 39}
